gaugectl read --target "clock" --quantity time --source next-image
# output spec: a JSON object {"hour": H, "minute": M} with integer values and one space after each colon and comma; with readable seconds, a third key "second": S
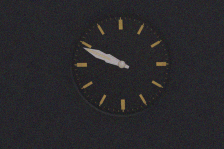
{"hour": 9, "minute": 49}
